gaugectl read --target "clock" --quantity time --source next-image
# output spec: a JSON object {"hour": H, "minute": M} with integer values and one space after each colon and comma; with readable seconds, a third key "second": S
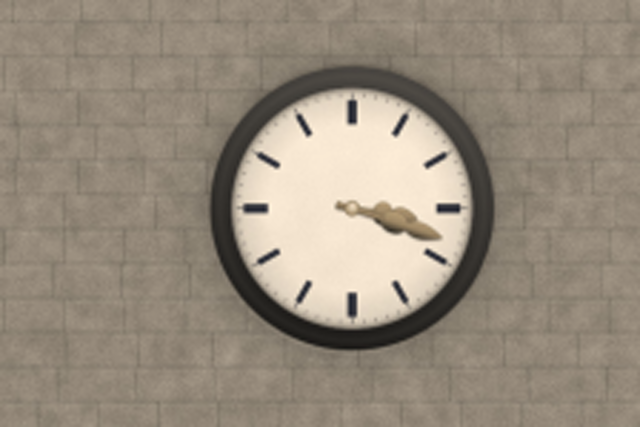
{"hour": 3, "minute": 18}
